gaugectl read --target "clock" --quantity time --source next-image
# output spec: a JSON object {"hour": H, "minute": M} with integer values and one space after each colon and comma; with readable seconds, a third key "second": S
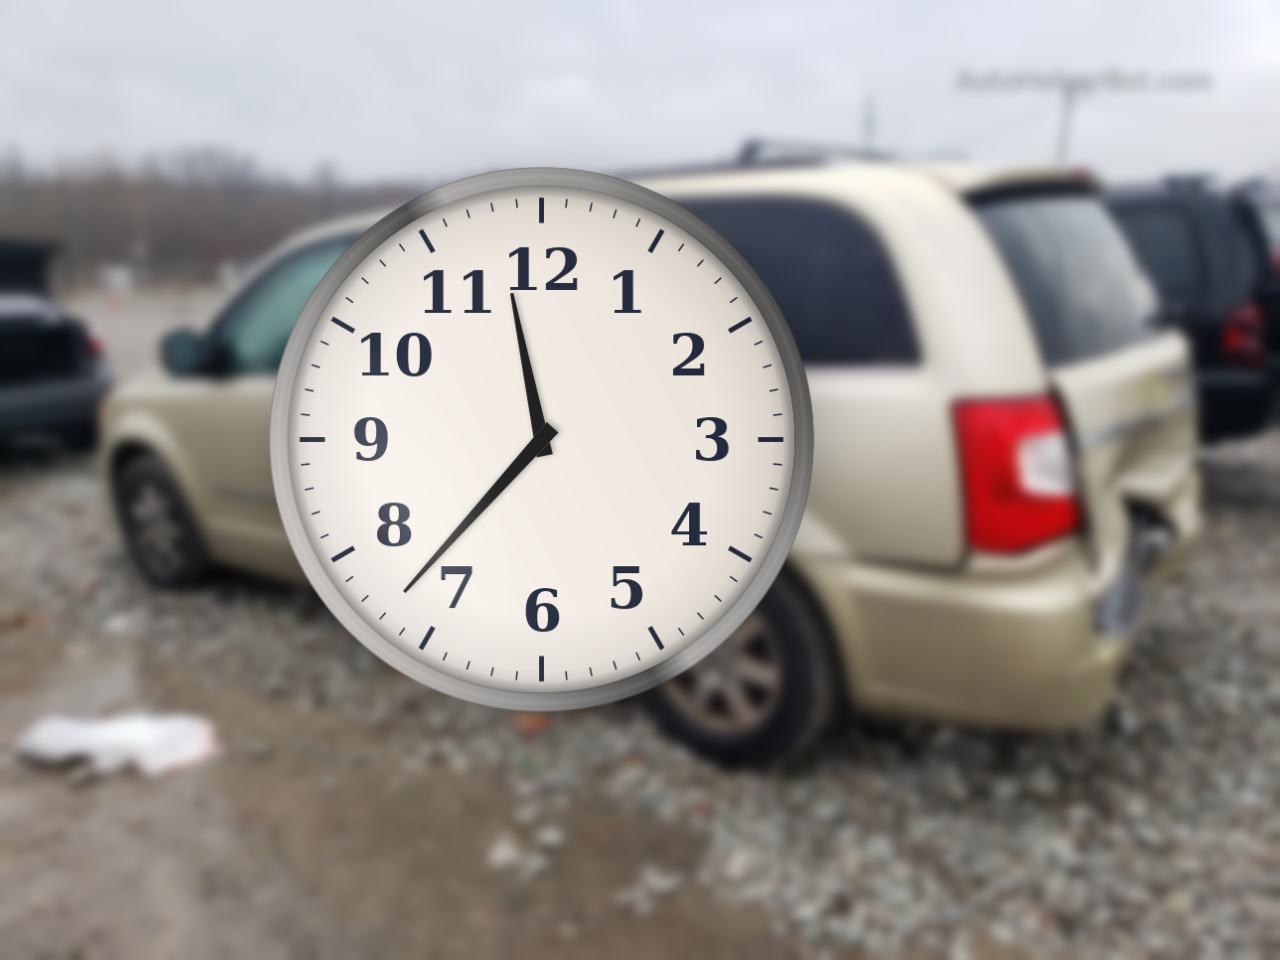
{"hour": 11, "minute": 37}
